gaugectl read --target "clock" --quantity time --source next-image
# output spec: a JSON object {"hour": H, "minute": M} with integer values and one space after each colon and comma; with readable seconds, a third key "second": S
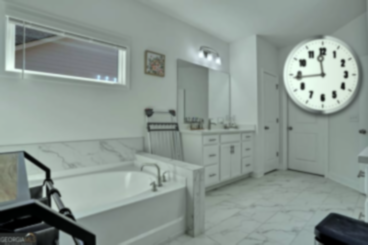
{"hour": 11, "minute": 44}
